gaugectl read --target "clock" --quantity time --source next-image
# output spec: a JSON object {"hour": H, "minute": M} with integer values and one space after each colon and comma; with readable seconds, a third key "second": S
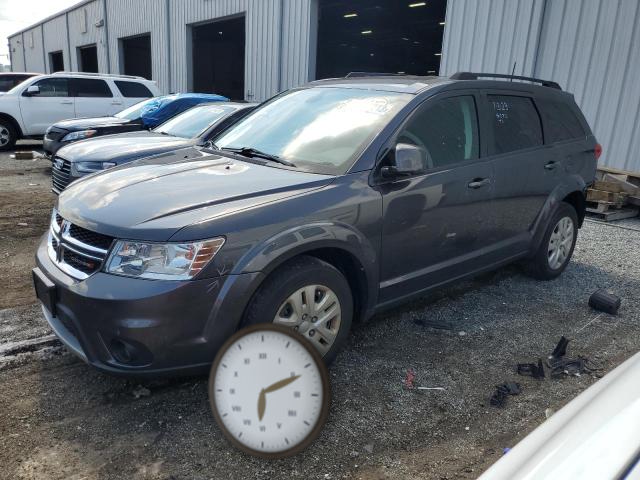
{"hour": 6, "minute": 11}
